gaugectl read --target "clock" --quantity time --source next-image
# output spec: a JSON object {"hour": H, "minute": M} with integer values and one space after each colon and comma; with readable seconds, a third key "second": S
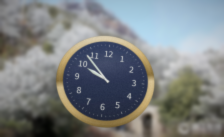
{"hour": 9, "minute": 53}
